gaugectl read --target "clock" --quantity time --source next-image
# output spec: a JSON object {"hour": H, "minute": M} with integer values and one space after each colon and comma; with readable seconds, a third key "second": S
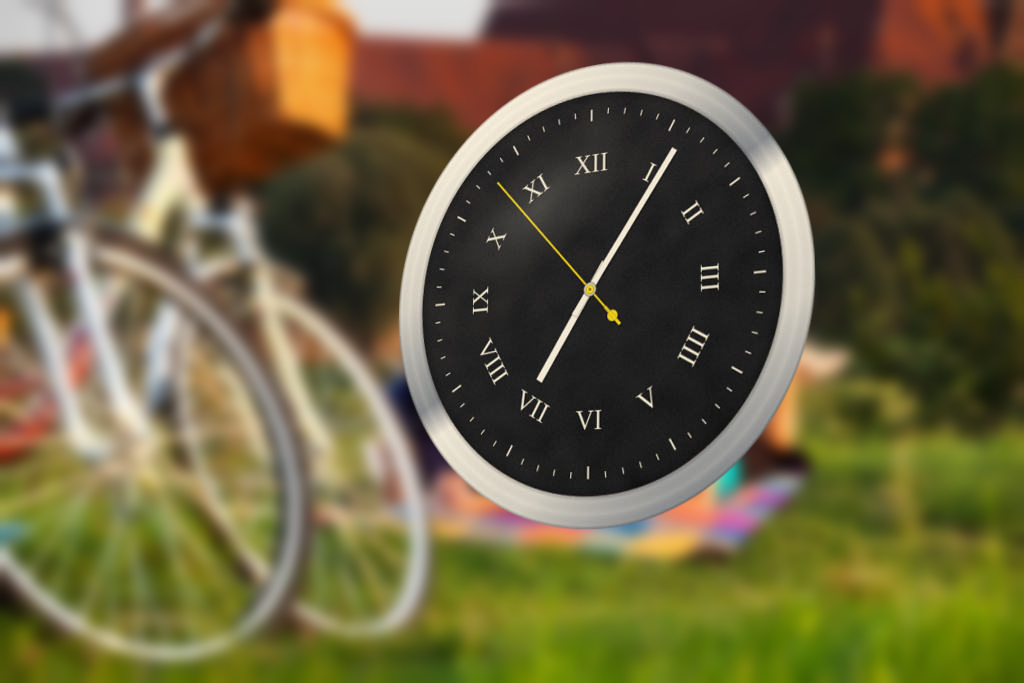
{"hour": 7, "minute": 5, "second": 53}
